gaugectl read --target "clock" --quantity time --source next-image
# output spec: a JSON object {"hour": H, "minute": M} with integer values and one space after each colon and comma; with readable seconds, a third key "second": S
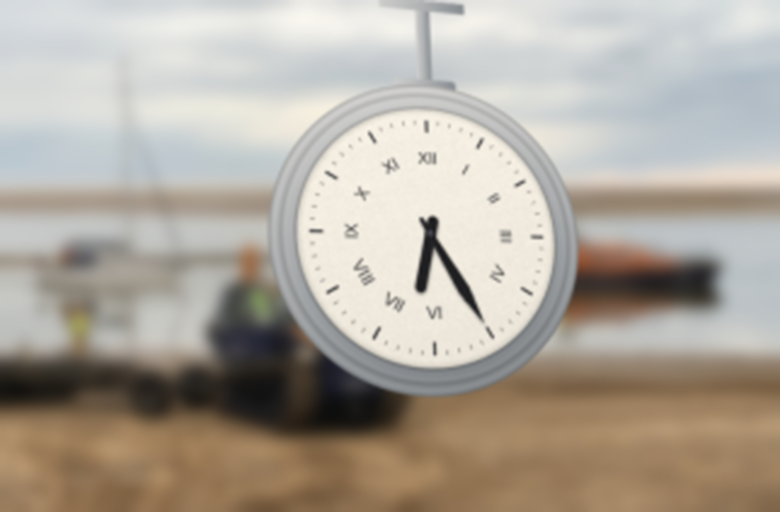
{"hour": 6, "minute": 25}
